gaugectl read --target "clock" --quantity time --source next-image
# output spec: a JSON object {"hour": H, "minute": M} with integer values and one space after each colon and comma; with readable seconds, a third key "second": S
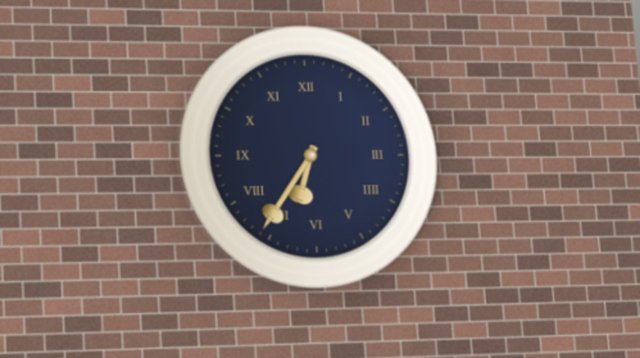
{"hour": 6, "minute": 36}
